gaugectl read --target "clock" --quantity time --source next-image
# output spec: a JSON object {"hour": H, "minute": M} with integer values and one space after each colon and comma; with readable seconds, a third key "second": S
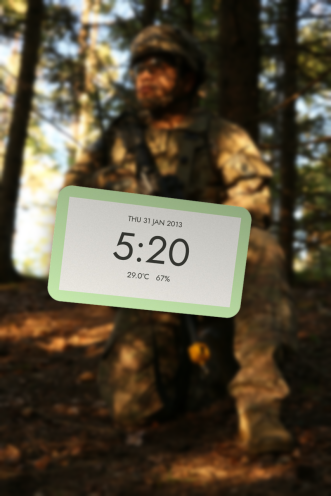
{"hour": 5, "minute": 20}
